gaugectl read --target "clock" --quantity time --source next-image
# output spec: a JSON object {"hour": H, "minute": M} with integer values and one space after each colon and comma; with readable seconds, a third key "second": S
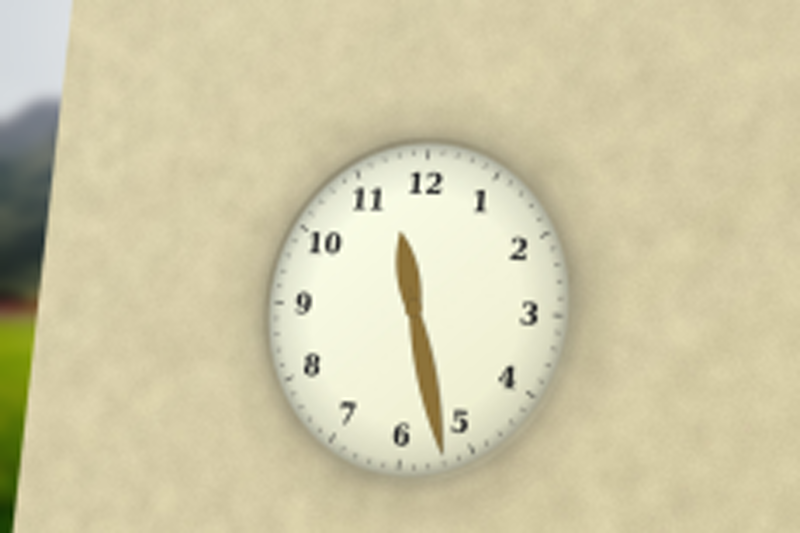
{"hour": 11, "minute": 27}
